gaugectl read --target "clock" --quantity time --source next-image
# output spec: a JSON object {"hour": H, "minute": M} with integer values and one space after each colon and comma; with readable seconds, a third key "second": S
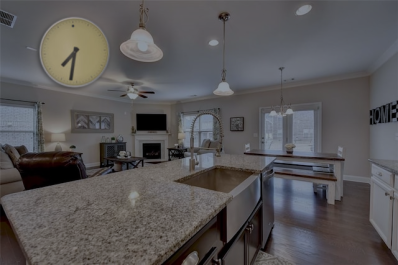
{"hour": 7, "minute": 32}
